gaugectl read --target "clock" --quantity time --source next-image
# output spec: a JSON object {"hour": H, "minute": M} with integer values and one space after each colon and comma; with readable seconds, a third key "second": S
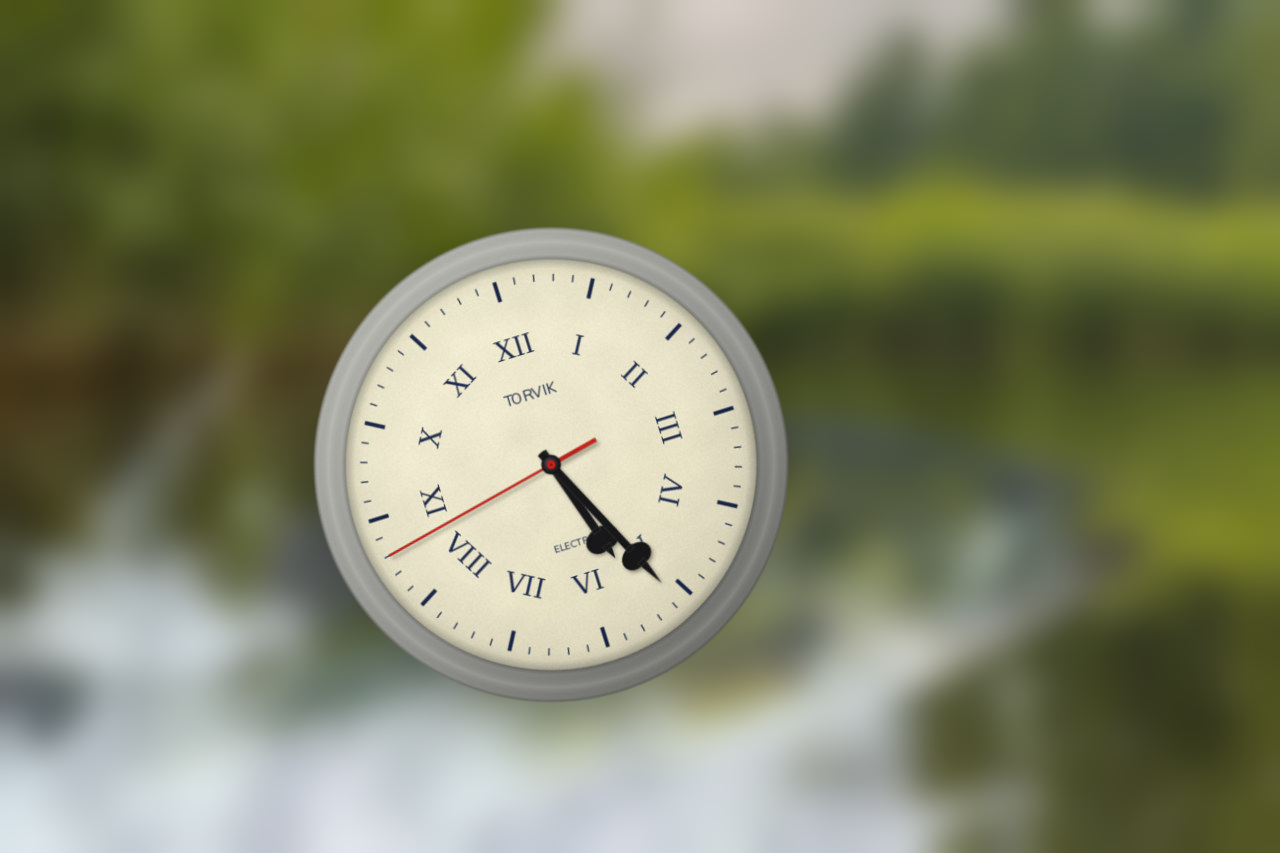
{"hour": 5, "minute": 25, "second": 43}
